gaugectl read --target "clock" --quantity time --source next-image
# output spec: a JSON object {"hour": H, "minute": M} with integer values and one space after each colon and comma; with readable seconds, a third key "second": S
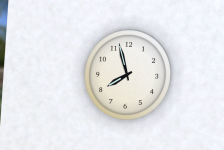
{"hour": 7, "minute": 57}
